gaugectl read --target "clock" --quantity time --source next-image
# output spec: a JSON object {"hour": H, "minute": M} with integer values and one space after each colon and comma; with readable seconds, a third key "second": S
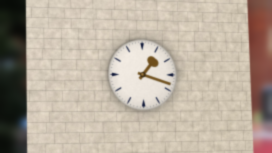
{"hour": 1, "minute": 18}
